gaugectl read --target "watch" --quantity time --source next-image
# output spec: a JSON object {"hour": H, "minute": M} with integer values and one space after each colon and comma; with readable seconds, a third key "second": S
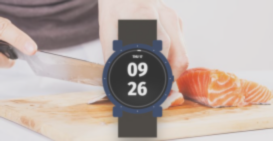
{"hour": 9, "minute": 26}
